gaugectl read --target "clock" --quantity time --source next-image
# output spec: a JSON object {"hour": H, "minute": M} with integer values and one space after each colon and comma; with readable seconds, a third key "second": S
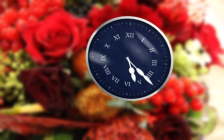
{"hour": 5, "minute": 22}
